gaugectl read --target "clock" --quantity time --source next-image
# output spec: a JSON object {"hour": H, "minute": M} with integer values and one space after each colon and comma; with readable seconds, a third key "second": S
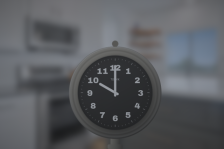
{"hour": 10, "minute": 0}
